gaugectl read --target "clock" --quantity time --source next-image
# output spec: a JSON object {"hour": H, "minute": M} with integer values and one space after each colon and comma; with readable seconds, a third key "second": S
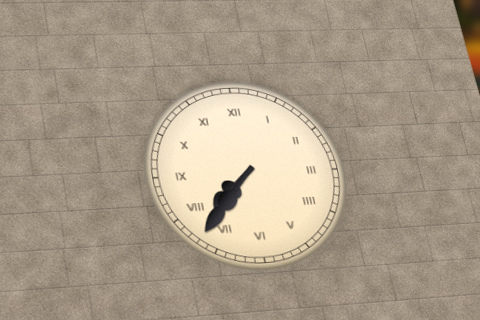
{"hour": 7, "minute": 37}
